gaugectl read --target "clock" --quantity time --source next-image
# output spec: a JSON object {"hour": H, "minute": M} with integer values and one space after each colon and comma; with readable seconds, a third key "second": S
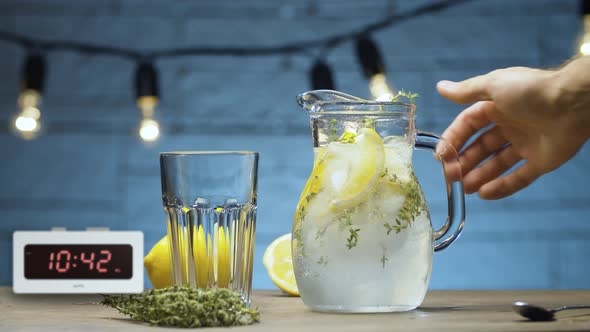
{"hour": 10, "minute": 42}
